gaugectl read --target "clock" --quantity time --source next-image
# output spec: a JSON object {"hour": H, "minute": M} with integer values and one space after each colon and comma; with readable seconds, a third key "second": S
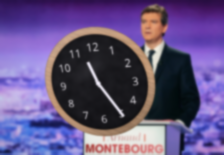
{"hour": 11, "minute": 25}
